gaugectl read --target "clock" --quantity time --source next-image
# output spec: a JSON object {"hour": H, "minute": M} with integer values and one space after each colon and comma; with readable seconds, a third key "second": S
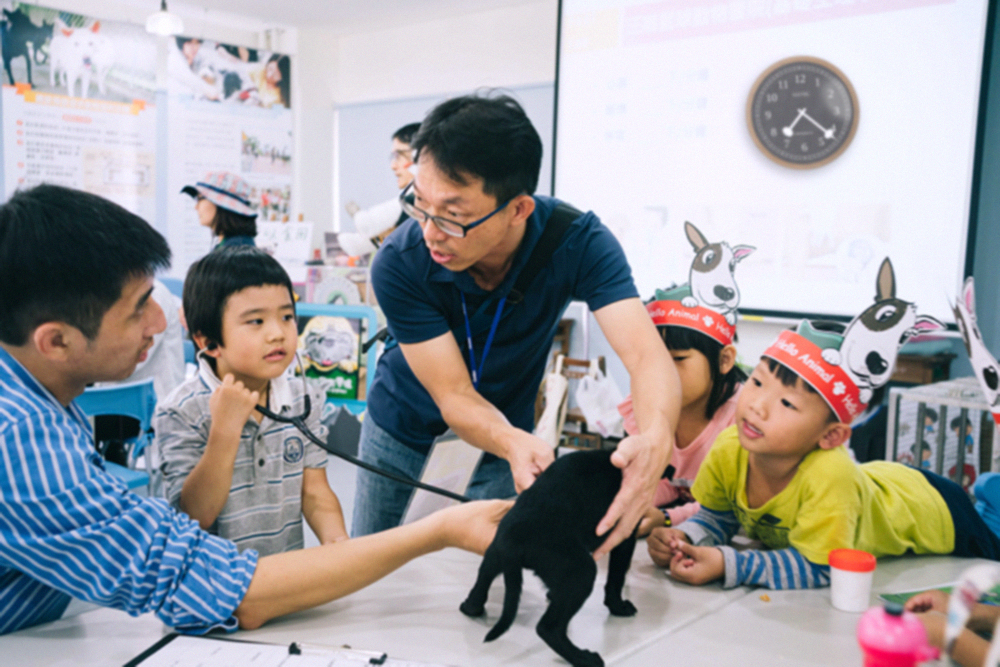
{"hour": 7, "minute": 22}
